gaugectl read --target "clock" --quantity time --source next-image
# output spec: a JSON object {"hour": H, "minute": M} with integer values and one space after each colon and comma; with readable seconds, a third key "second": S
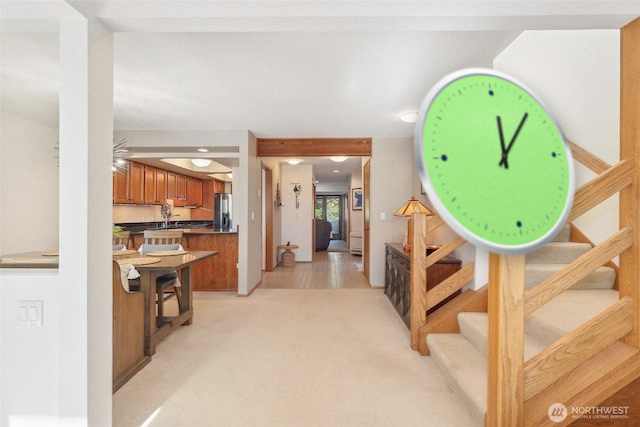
{"hour": 12, "minute": 7}
